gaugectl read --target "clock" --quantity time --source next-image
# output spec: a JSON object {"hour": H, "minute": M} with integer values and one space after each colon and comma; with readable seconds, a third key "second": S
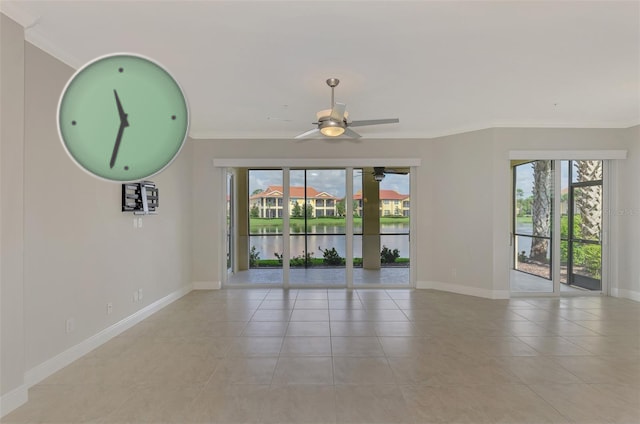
{"hour": 11, "minute": 33}
